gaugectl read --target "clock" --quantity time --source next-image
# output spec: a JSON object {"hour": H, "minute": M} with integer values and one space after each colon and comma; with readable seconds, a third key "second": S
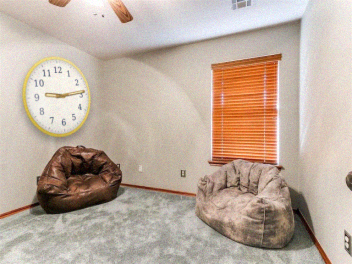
{"hour": 9, "minute": 14}
